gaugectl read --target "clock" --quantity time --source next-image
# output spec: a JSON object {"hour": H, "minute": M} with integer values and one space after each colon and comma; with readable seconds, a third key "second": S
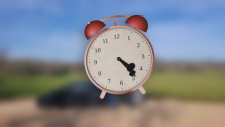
{"hour": 4, "minute": 24}
